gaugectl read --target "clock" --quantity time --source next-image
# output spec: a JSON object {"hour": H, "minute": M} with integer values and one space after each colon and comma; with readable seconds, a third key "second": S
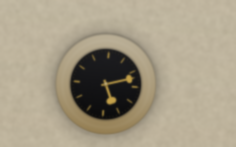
{"hour": 5, "minute": 12}
